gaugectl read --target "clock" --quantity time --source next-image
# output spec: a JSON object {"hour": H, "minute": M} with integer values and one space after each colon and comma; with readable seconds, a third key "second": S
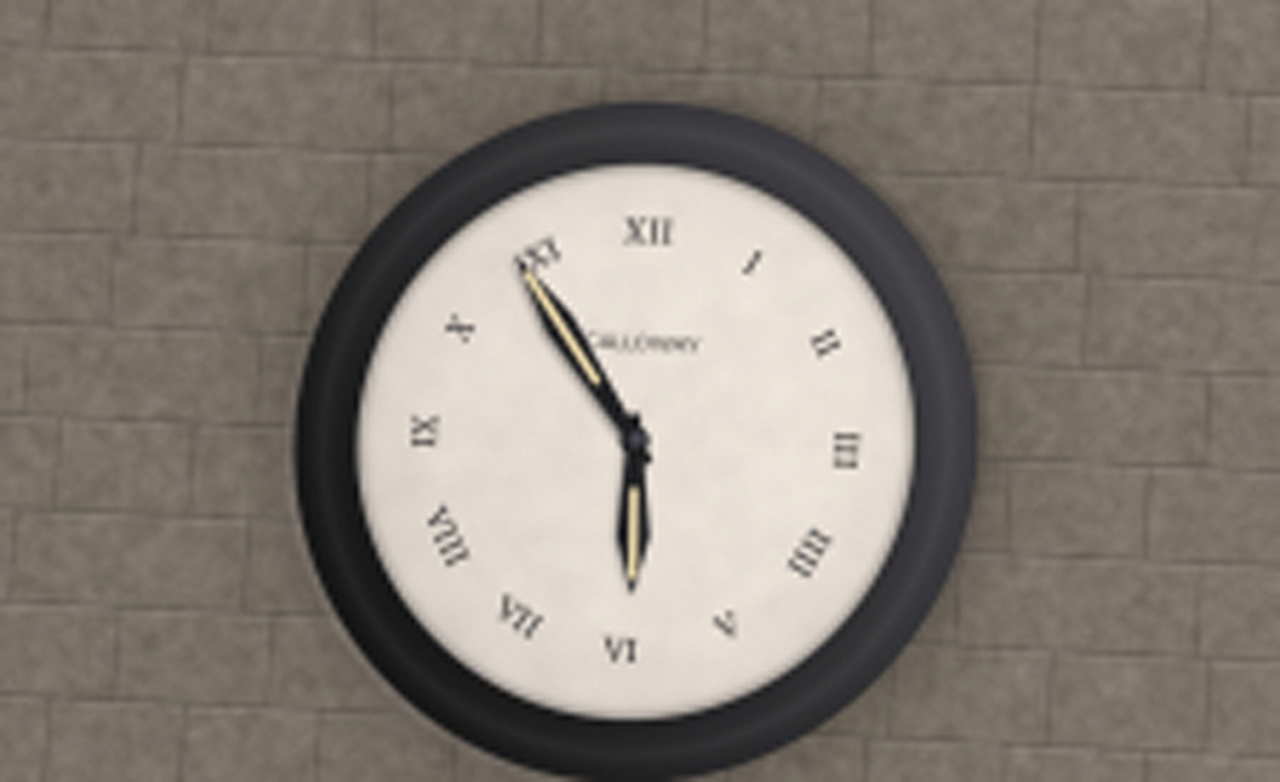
{"hour": 5, "minute": 54}
